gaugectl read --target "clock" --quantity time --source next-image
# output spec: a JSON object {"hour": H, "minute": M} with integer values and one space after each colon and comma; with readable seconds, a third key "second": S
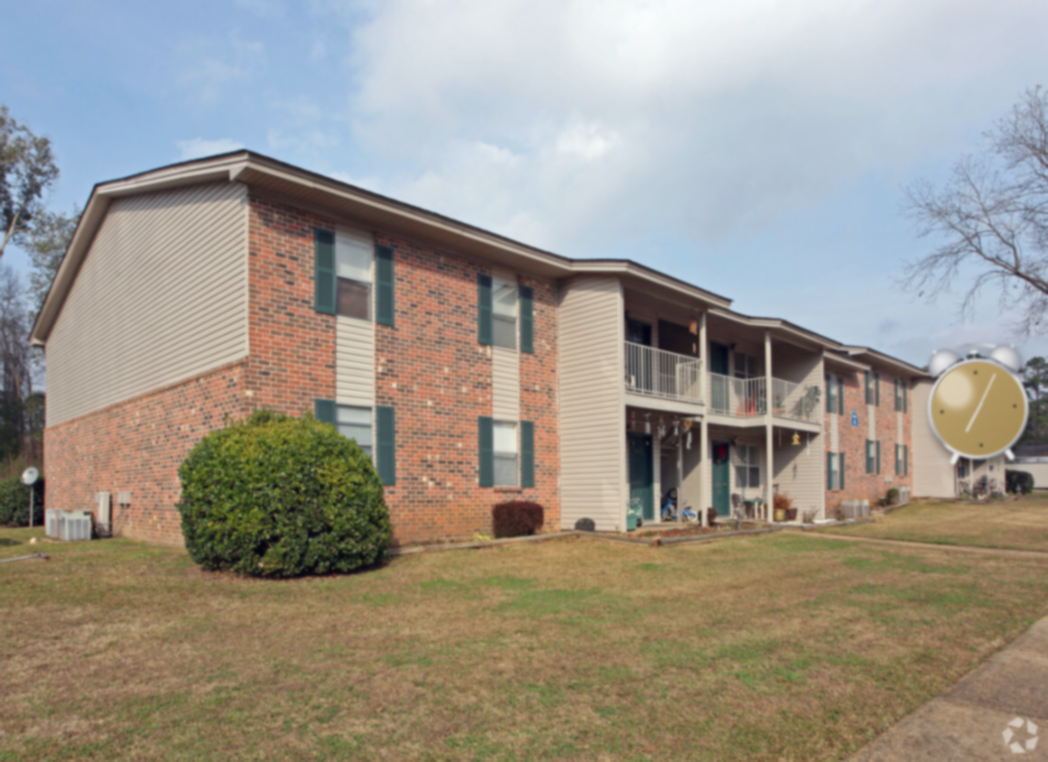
{"hour": 7, "minute": 5}
